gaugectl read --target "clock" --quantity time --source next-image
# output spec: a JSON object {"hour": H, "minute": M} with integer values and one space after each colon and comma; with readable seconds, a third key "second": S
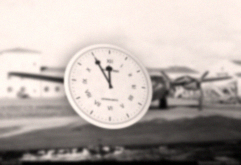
{"hour": 11, "minute": 55}
